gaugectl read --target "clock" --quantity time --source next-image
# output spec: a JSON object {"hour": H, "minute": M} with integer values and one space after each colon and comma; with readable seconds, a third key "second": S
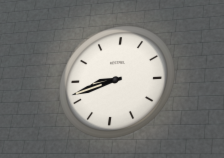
{"hour": 8, "minute": 42}
